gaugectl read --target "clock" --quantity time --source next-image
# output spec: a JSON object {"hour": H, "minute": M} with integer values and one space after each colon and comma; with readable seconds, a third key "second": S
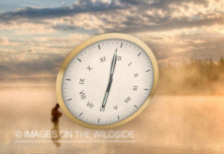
{"hour": 5, "minute": 59}
